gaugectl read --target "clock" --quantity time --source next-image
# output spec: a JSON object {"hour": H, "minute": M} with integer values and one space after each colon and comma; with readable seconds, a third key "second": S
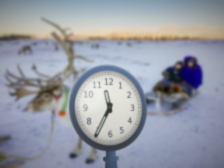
{"hour": 11, "minute": 35}
